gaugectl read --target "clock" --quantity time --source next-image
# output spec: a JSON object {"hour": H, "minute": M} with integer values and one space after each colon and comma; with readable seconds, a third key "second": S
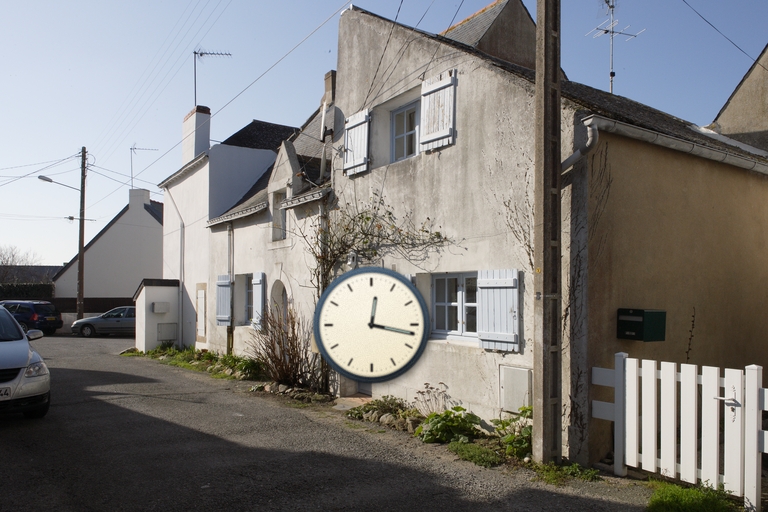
{"hour": 12, "minute": 17}
